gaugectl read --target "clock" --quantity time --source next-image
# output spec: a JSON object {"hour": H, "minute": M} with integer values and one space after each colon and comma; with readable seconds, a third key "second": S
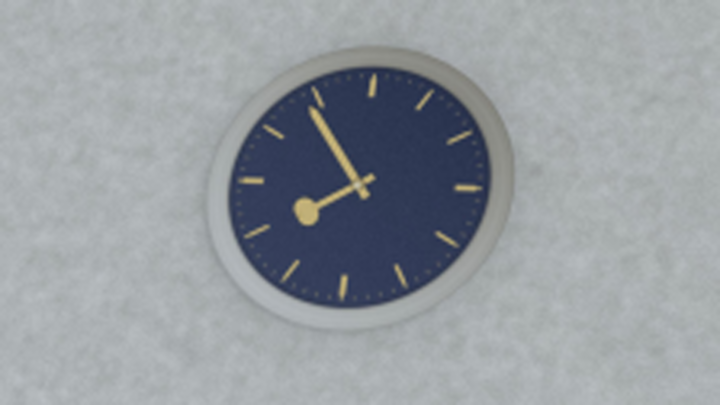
{"hour": 7, "minute": 54}
